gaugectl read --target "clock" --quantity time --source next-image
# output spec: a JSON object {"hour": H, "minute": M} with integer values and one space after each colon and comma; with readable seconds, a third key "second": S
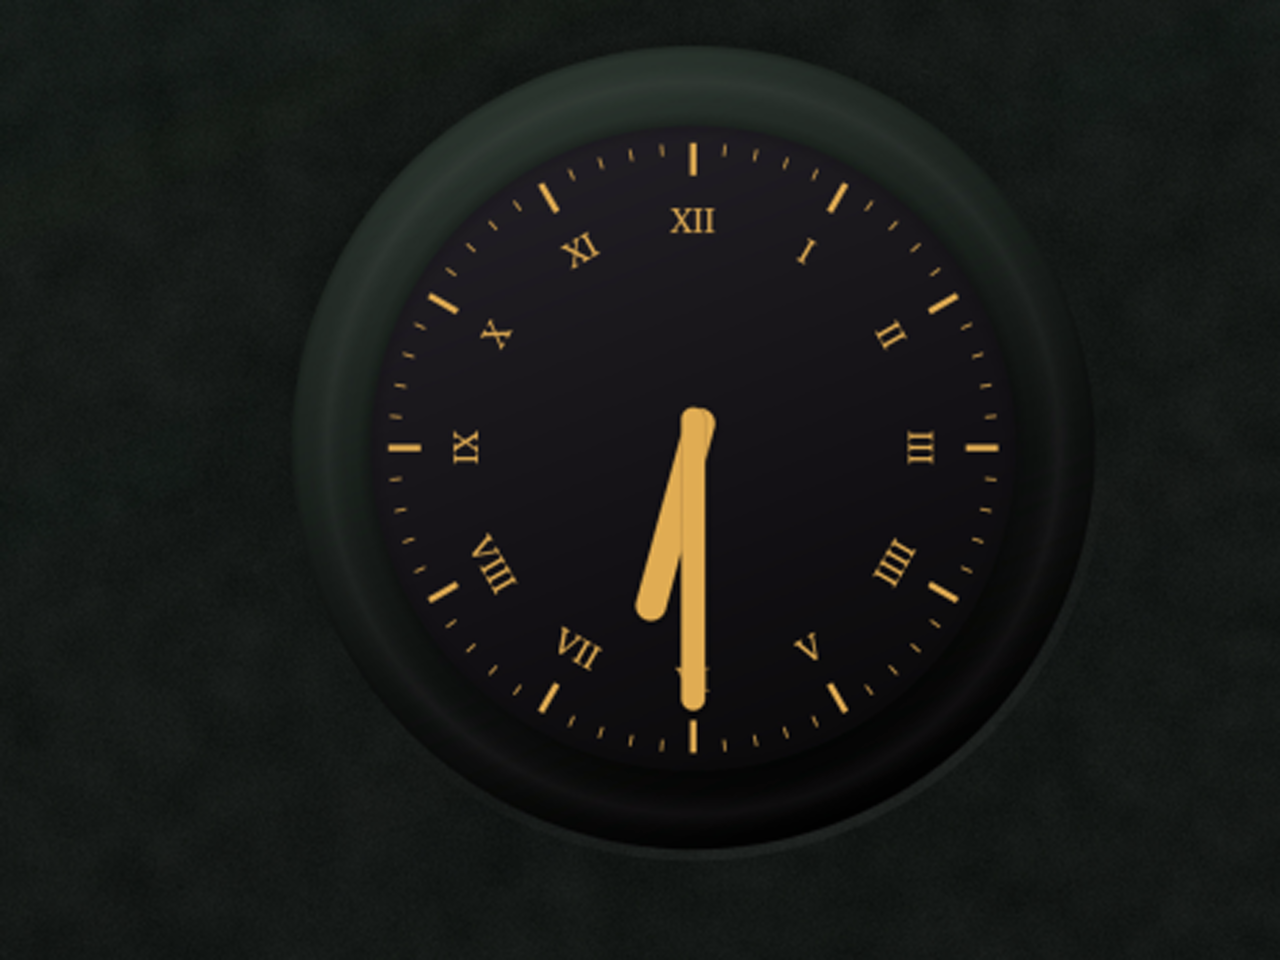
{"hour": 6, "minute": 30}
